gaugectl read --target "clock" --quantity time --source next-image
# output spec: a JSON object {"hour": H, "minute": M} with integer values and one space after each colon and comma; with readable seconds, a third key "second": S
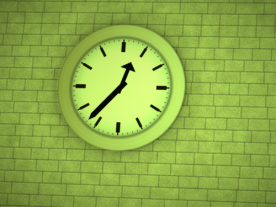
{"hour": 12, "minute": 37}
